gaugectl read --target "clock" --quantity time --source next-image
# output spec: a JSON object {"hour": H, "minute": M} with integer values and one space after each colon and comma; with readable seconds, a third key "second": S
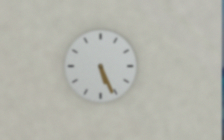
{"hour": 5, "minute": 26}
